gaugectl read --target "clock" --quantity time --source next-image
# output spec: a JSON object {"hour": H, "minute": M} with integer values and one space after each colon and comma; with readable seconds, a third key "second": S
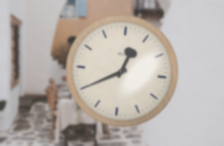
{"hour": 12, "minute": 40}
